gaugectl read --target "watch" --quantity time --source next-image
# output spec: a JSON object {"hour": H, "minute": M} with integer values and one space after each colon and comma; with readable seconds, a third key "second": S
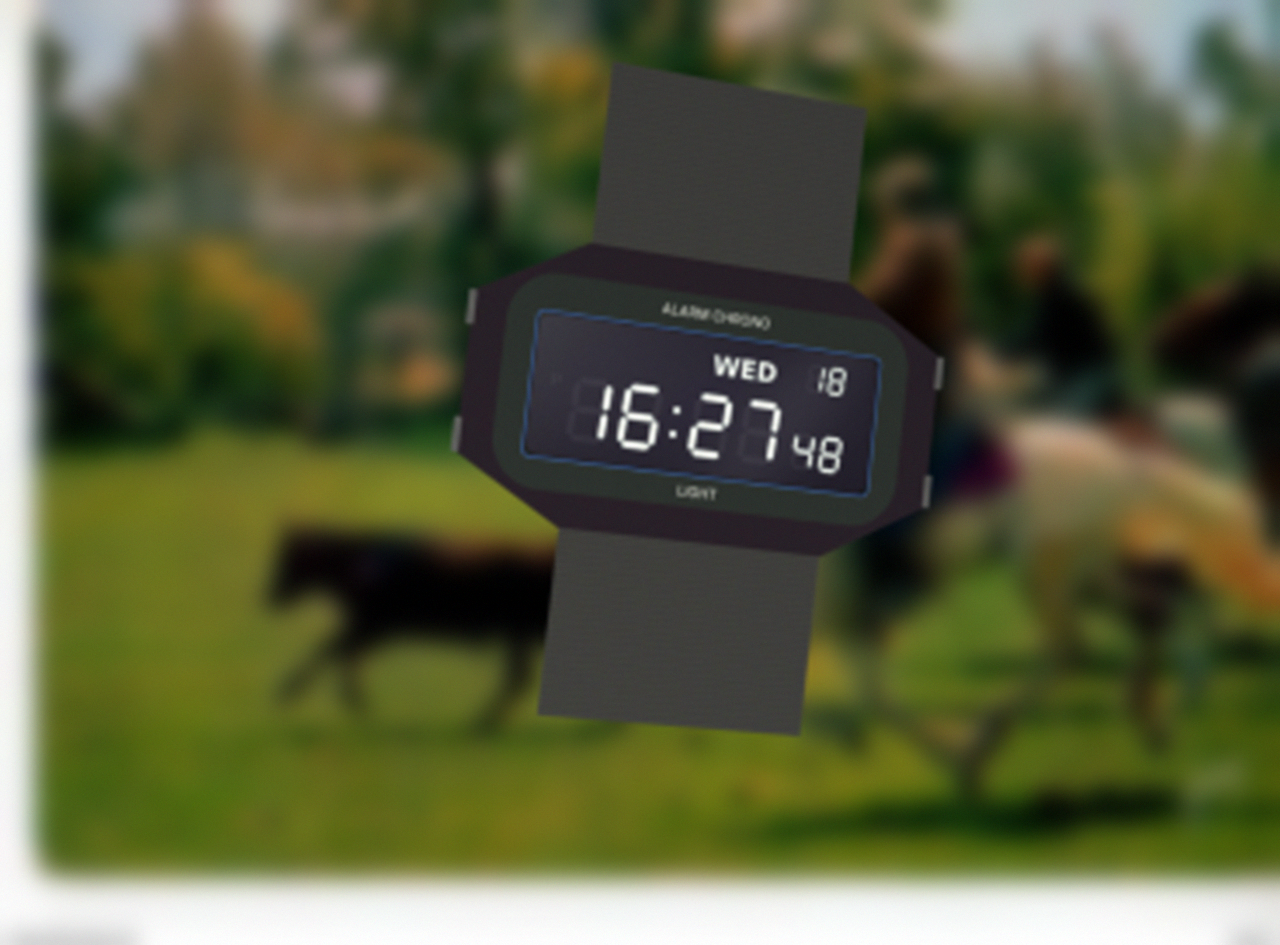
{"hour": 16, "minute": 27, "second": 48}
